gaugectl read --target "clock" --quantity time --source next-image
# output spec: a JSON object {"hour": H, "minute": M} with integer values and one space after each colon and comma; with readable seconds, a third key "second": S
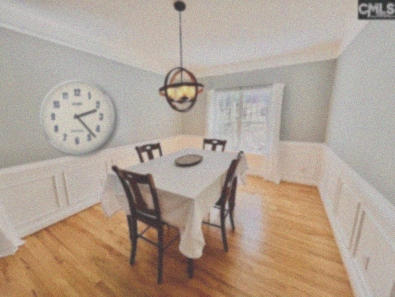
{"hour": 2, "minute": 23}
